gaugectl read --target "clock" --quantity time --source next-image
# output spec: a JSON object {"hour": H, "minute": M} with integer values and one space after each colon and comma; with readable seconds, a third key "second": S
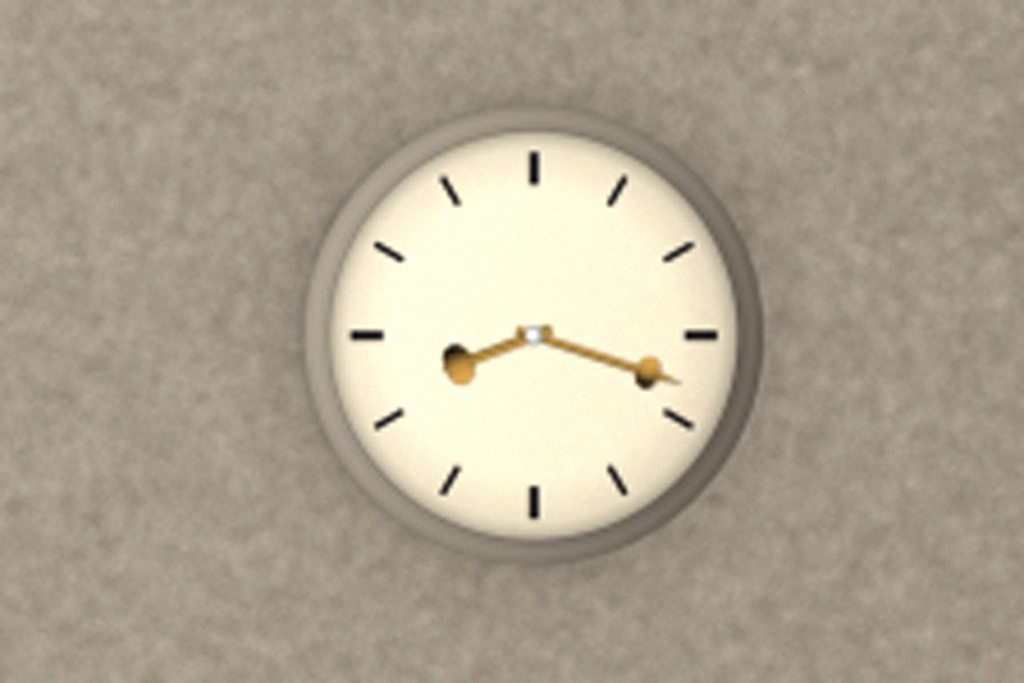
{"hour": 8, "minute": 18}
